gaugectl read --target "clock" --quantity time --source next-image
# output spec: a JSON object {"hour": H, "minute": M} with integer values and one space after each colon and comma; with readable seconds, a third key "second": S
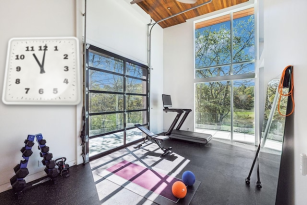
{"hour": 11, "minute": 1}
